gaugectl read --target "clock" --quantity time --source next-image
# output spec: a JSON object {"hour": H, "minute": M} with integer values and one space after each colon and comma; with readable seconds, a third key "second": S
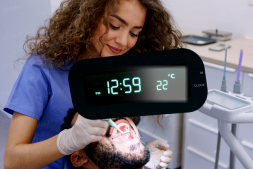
{"hour": 12, "minute": 59}
